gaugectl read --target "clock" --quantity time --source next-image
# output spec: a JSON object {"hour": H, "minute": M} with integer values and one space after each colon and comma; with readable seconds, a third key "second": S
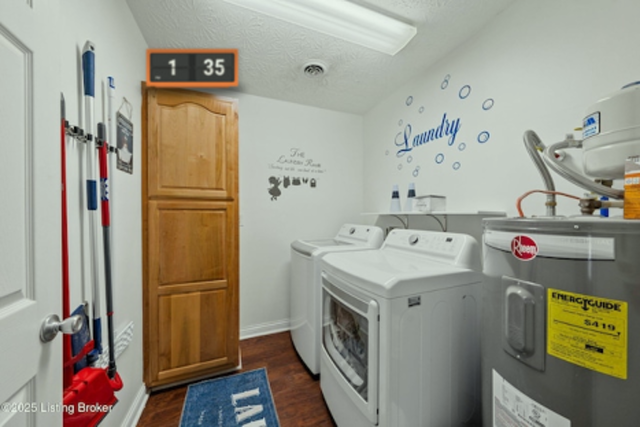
{"hour": 1, "minute": 35}
